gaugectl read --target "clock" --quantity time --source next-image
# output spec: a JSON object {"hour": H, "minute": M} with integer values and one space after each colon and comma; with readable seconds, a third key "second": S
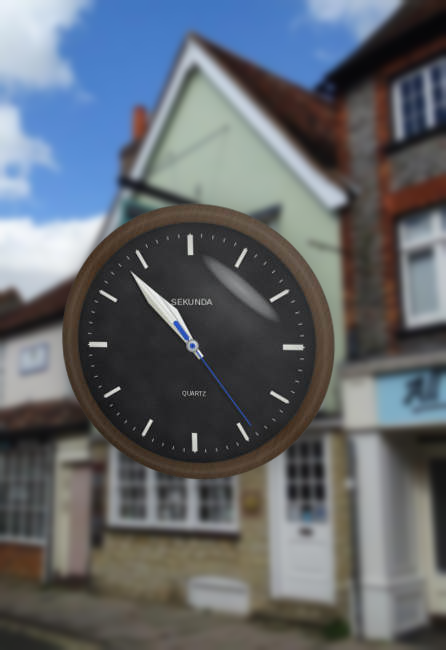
{"hour": 10, "minute": 53, "second": 24}
